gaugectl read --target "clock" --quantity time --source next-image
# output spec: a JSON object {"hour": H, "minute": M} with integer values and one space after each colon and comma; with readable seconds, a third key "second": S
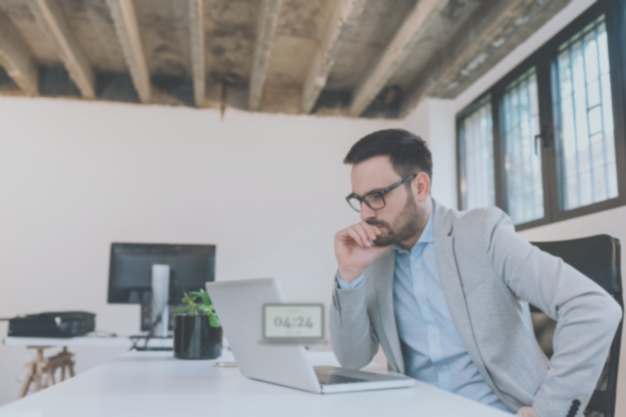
{"hour": 4, "minute": 24}
